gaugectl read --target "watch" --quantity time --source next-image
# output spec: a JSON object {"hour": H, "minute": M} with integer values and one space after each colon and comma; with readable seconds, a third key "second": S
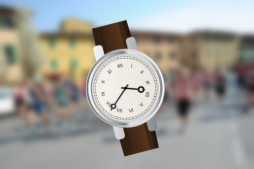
{"hour": 3, "minute": 38}
